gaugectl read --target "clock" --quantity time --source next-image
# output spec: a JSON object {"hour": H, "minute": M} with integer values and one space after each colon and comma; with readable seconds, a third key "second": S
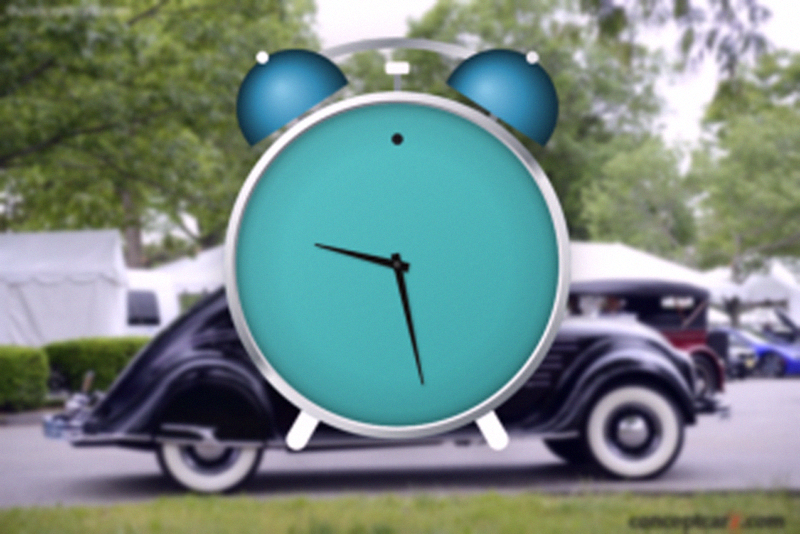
{"hour": 9, "minute": 28}
